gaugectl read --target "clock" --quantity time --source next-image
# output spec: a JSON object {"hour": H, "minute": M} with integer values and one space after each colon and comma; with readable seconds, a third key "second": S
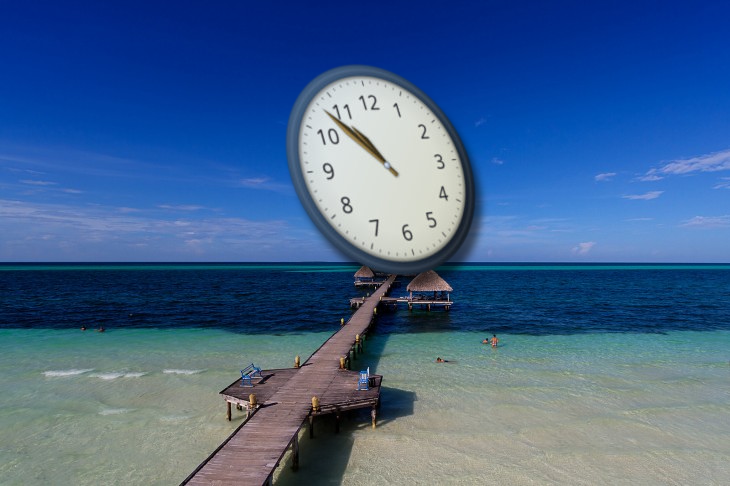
{"hour": 10, "minute": 53}
